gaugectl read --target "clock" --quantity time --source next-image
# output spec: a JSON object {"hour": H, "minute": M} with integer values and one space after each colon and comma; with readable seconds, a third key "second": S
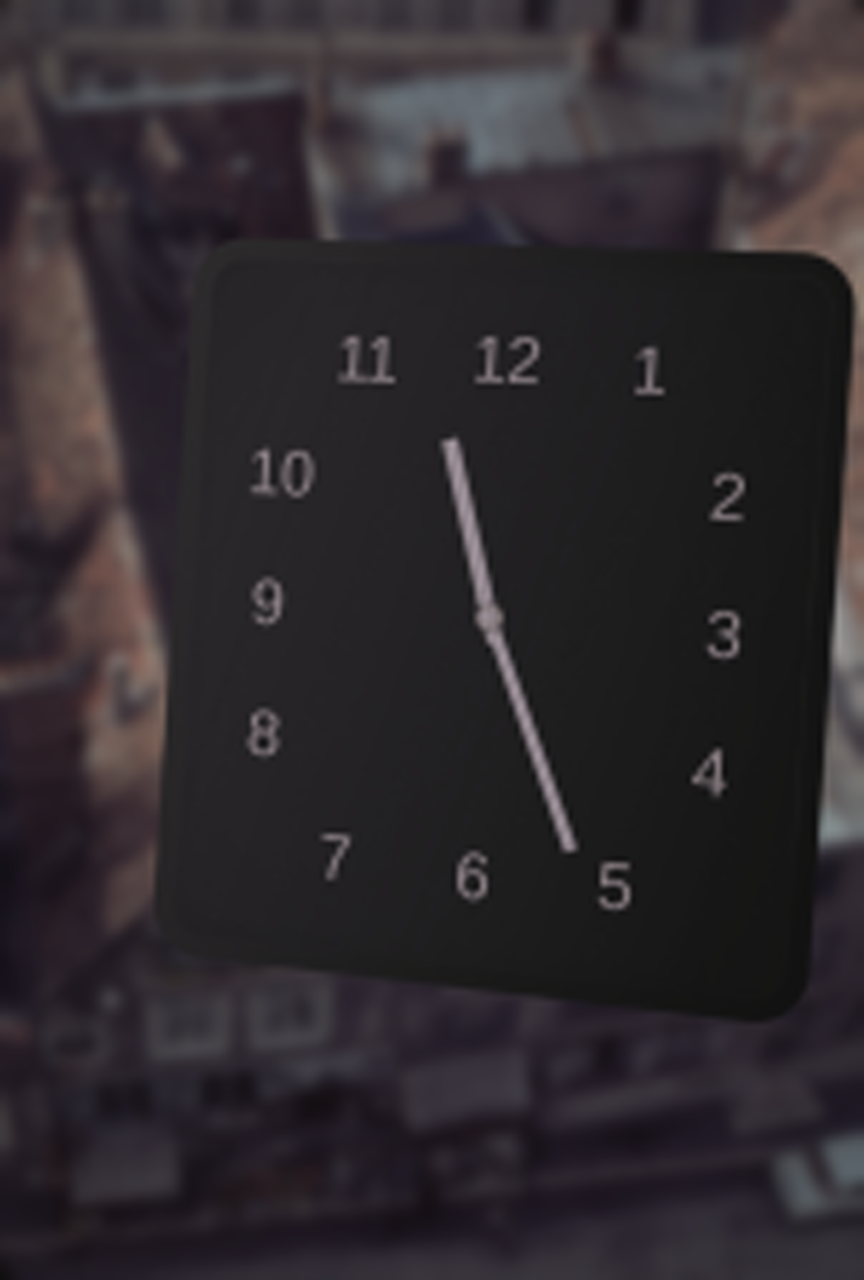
{"hour": 11, "minute": 26}
